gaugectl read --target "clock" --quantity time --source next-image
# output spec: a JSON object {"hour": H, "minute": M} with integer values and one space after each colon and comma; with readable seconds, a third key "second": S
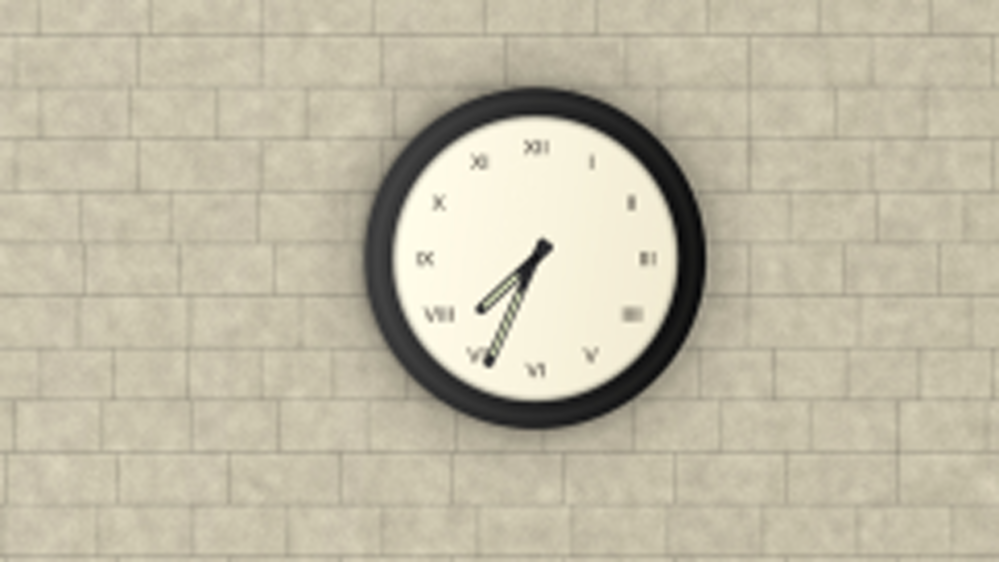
{"hour": 7, "minute": 34}
